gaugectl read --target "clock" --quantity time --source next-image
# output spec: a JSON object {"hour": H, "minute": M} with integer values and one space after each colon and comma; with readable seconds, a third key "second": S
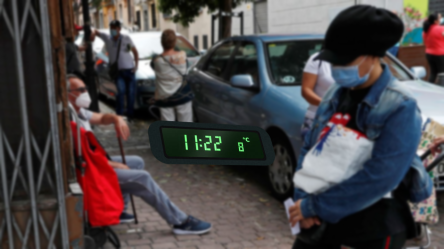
{"hour": 11, "minute": 22}
